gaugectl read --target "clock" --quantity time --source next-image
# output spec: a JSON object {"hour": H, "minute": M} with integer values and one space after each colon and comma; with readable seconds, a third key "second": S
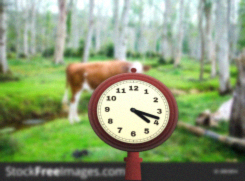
{"hour": 4, "minute": 18}
